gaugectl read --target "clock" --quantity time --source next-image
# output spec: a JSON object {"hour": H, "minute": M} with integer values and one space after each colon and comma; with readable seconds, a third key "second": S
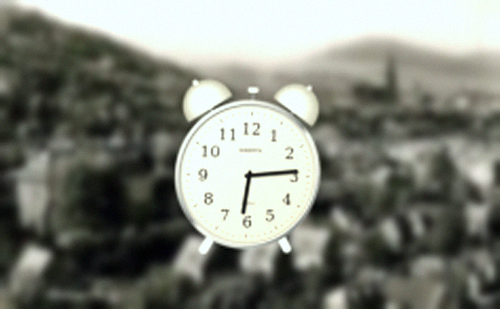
{"hour": 6, "minute": 14}
